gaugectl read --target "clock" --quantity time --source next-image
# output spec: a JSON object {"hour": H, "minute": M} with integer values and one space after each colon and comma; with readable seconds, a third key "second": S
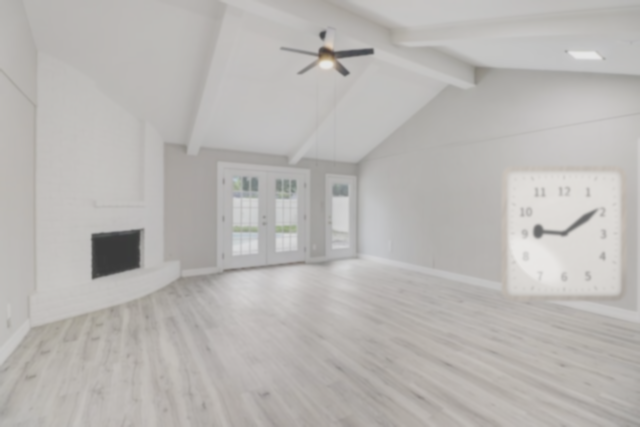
{"hour": 9, "minute": 9}
